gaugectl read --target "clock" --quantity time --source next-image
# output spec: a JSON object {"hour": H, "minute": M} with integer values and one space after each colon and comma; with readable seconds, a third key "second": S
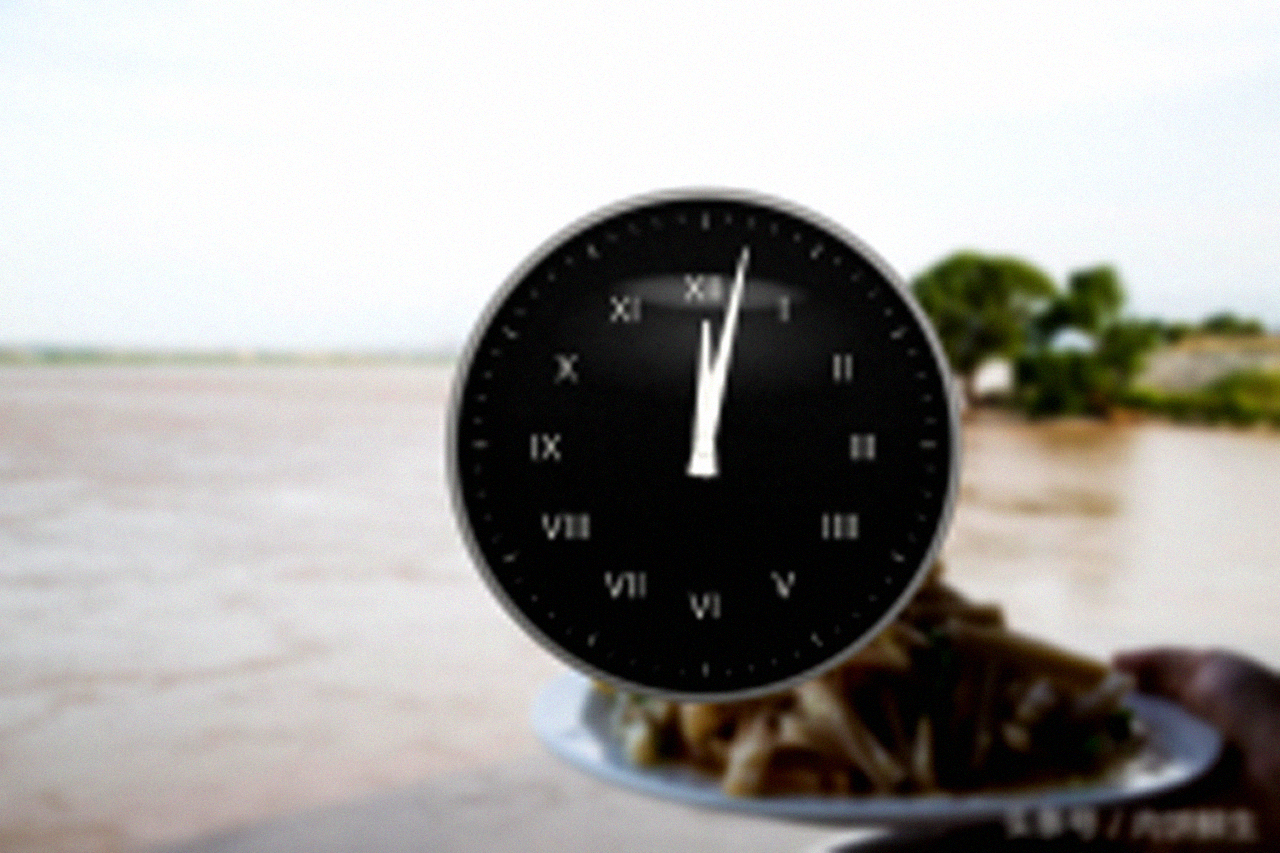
{"hour": 12, "minute": 2}
